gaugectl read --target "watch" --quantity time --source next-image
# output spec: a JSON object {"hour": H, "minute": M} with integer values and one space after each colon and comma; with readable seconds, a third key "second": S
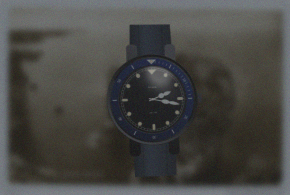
{"hour": 2, "minute": 17}
